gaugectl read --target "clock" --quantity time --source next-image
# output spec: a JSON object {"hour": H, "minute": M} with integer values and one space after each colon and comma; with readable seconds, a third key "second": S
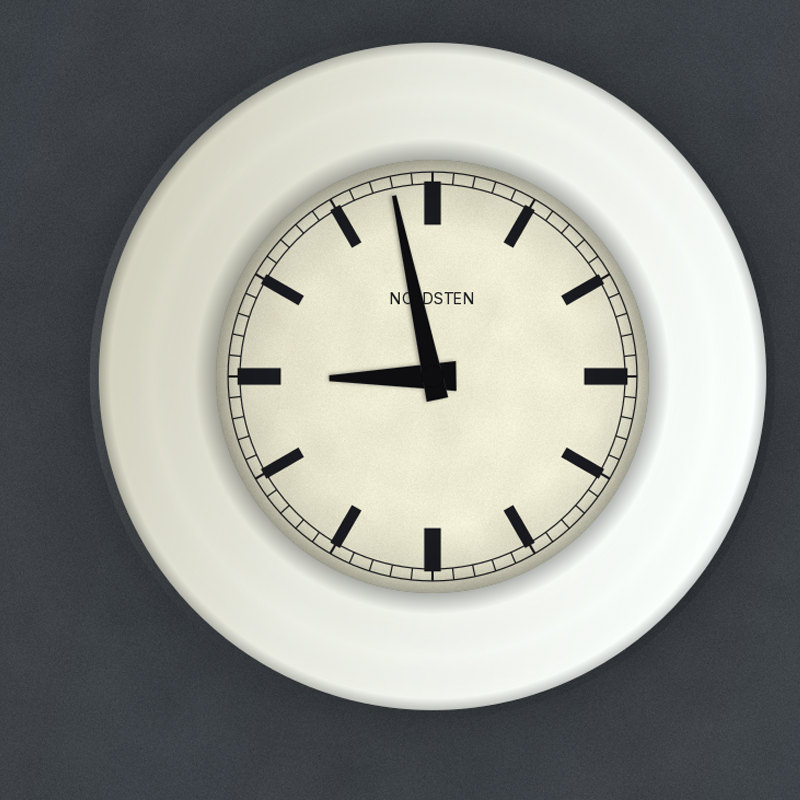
{"hour": 8, "minute": 58}
